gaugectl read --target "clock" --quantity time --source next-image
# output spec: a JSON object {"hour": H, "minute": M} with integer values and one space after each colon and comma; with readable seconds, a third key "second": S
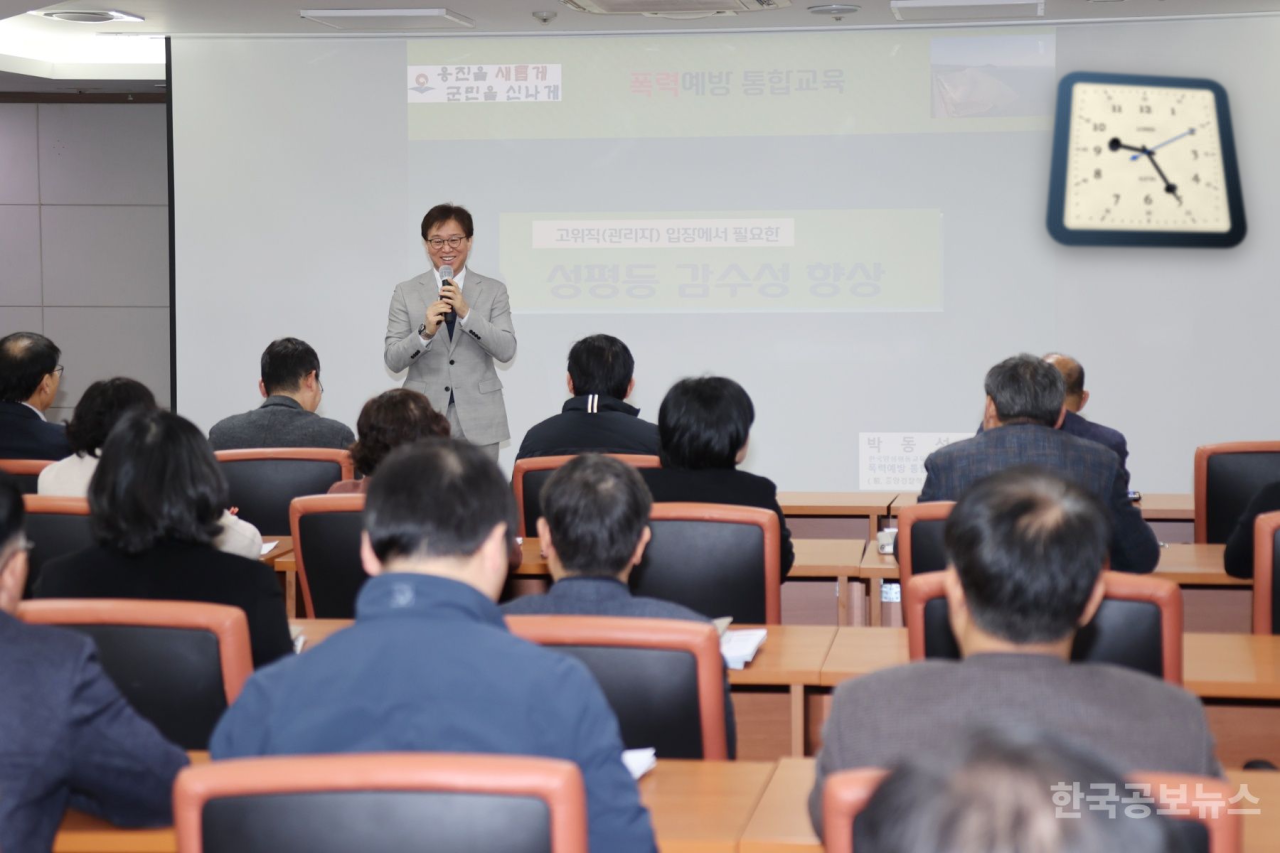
{"hour": 9, "minute": 25, "second": 10}
